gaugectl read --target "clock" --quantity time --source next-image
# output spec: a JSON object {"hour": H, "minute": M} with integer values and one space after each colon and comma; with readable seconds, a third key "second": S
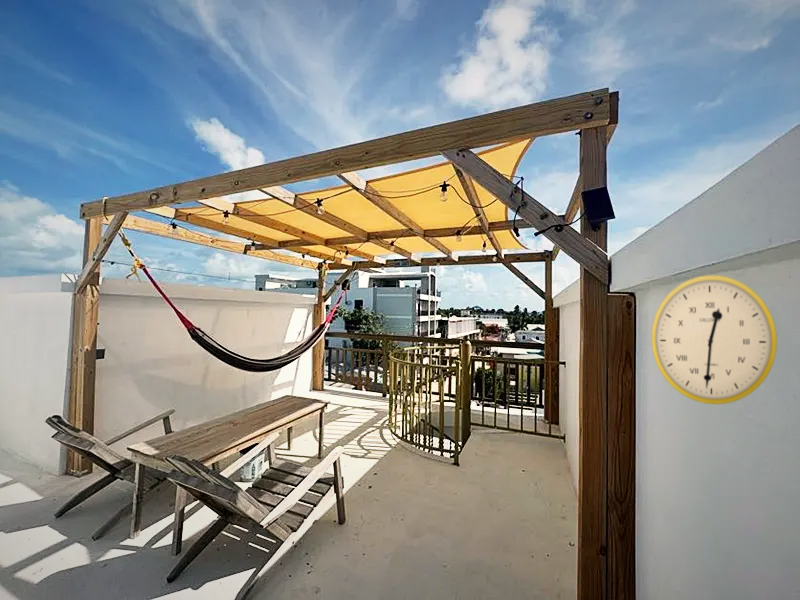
{"hour": 12, "minute": 31}
